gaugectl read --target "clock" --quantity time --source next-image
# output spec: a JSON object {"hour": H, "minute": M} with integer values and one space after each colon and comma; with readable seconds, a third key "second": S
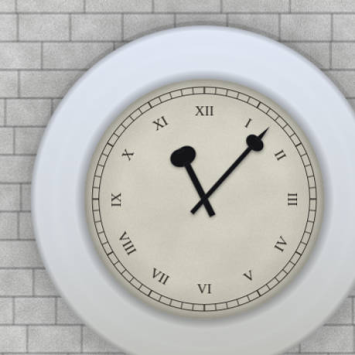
{"hour": 11, "minute": 7}
